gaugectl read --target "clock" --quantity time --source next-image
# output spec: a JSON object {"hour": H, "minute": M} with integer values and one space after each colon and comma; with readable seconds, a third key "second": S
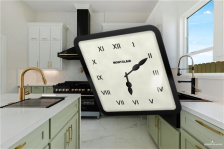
{"hour": 6, "minute": 10}
